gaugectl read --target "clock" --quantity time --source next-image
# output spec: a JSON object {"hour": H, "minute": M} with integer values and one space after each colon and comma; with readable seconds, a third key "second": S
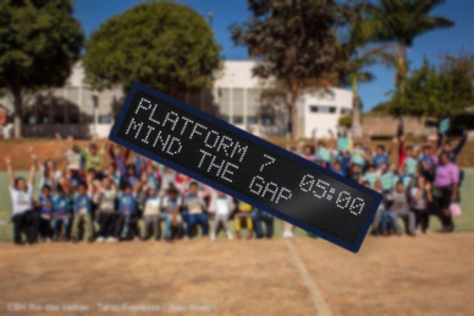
{"hour": 5, "minute": 0}
